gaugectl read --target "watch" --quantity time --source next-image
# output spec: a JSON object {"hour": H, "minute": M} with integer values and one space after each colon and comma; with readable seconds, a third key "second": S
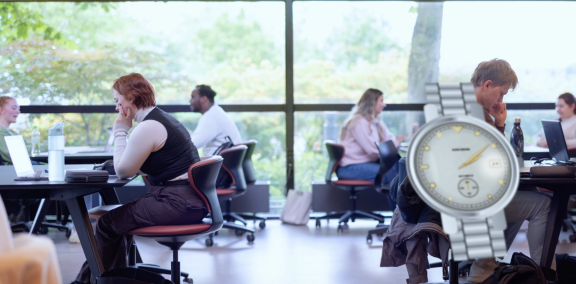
{"hour": 2, "minute": 9}
